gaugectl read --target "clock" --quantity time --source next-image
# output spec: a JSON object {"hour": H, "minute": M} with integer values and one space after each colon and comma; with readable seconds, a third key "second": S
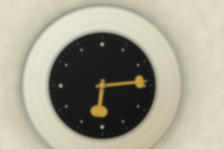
{"hour": 6, "minute": 14}
